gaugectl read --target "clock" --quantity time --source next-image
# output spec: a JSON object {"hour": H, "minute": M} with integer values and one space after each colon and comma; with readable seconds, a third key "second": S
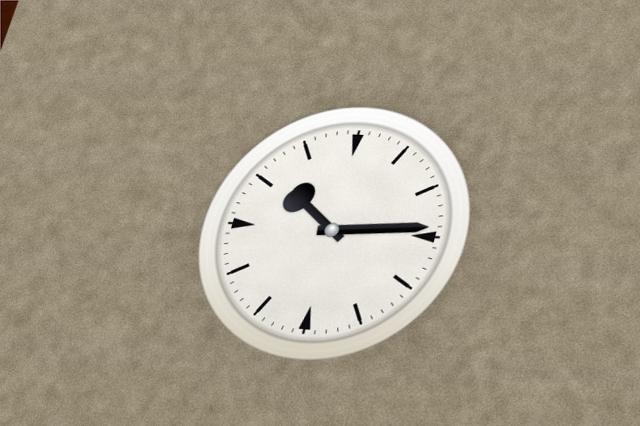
{"hour": 10, "minute": 14}
